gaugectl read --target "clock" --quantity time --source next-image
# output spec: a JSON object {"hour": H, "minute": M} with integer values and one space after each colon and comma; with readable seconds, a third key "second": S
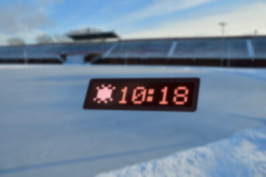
{"hour": 10, "minute": 18}
